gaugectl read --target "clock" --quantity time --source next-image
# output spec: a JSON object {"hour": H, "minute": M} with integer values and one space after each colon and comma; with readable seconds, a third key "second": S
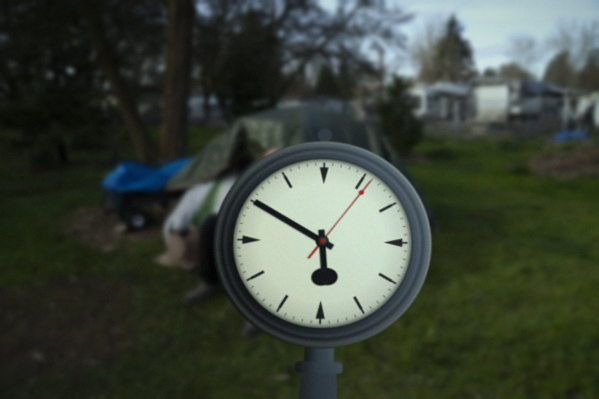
{"hour": 5, "minute": 50, "second": 6}
